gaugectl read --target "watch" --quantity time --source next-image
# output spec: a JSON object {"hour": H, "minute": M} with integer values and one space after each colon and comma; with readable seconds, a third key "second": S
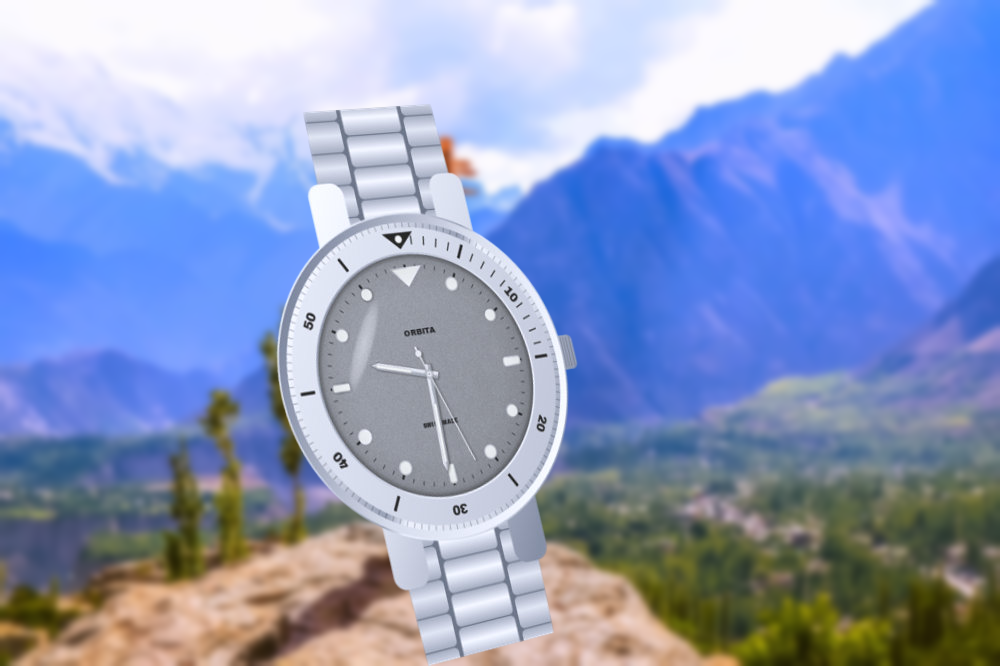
{"hour": 9, "minute": 30, "second": 27}
